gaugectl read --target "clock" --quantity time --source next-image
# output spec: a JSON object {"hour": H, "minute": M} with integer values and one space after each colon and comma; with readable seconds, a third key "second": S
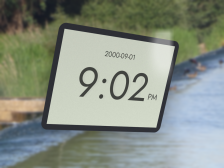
{"hour": 9, "minute": 2}
